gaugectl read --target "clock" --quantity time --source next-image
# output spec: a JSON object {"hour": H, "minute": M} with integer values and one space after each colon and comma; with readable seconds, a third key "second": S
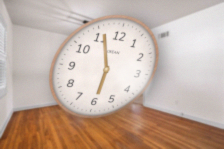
{"hour": 5, "minute": 56}
